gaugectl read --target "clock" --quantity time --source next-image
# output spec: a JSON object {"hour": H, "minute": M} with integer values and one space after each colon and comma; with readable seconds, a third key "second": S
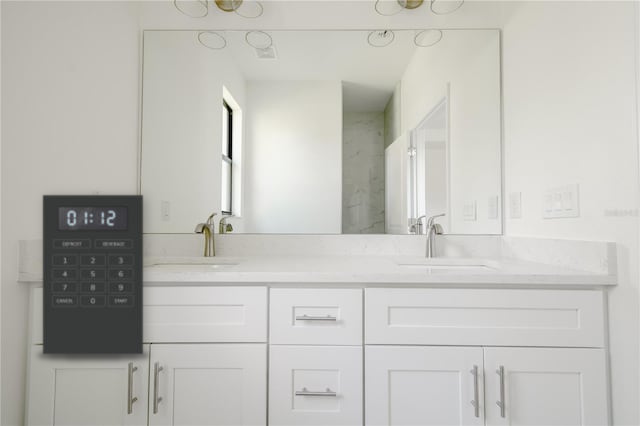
{"hour": 1, "minute": 12}
